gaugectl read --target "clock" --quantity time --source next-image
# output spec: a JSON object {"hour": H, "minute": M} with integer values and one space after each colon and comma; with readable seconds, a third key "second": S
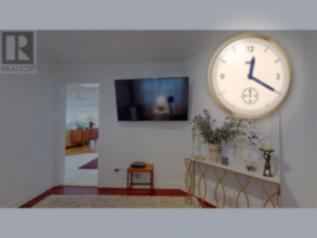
{"hour": 12, "minute": 20}
